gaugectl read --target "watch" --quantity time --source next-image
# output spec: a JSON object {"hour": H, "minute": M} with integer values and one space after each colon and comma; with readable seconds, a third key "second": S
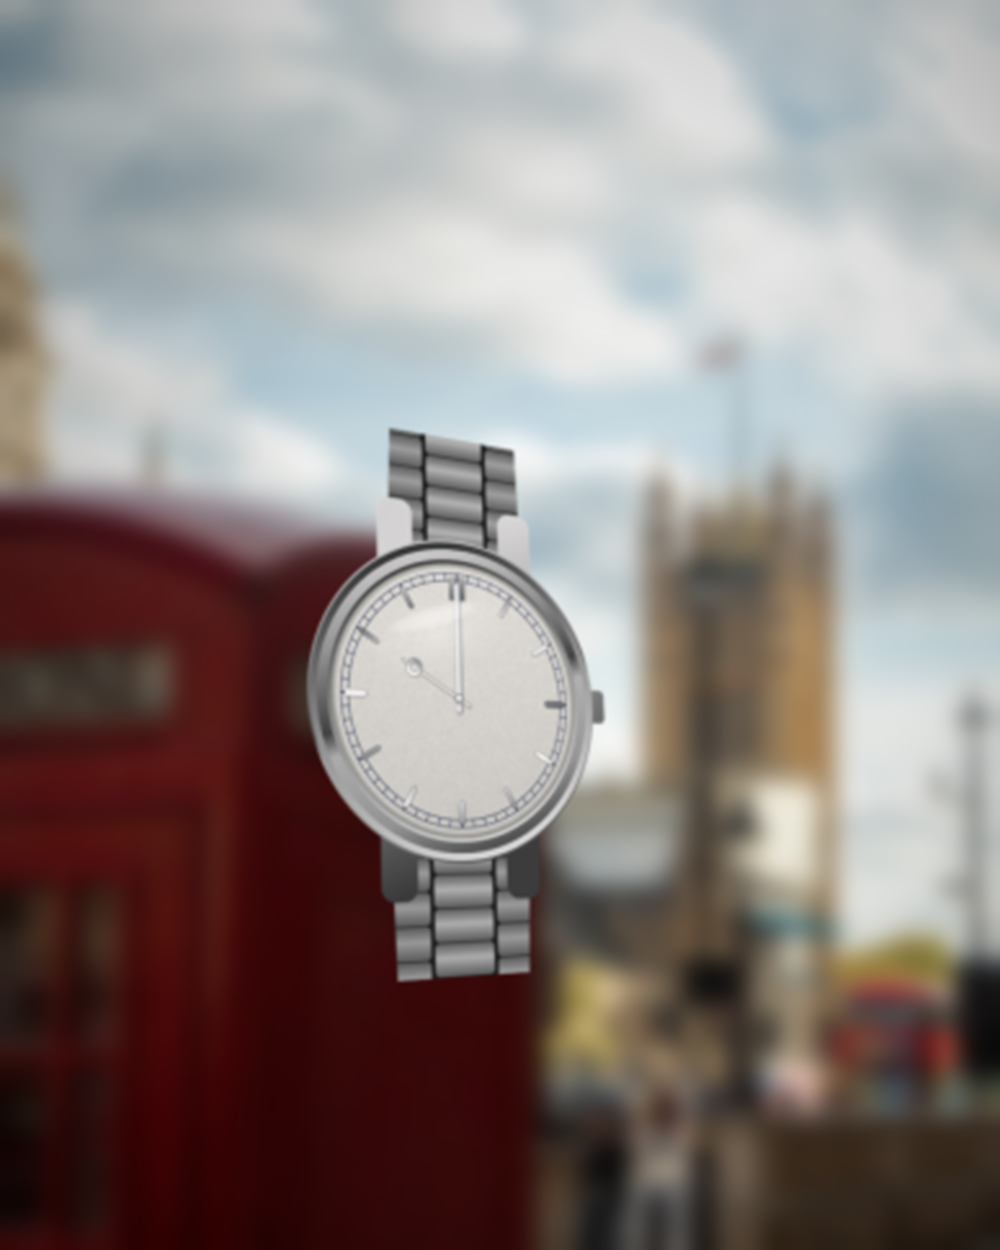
{"hour": 10, "minute": 0}
